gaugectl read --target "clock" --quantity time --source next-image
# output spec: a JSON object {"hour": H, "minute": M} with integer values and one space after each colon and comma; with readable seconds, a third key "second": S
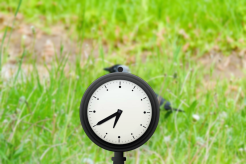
{"hour": 6, "minute": 40}
